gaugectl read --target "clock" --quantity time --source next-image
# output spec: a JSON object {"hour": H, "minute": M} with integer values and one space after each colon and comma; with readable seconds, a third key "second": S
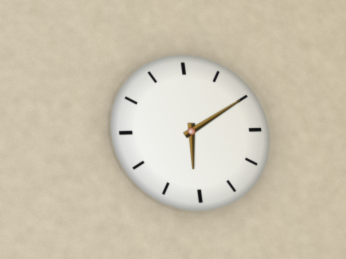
{"hour": 6, "minute": 10}
